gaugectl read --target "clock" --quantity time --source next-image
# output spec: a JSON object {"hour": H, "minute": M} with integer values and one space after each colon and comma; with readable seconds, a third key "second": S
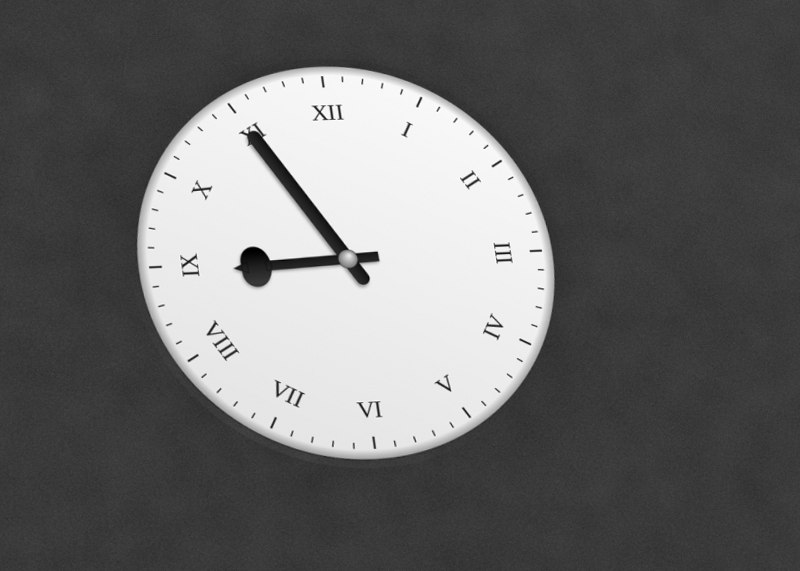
{"hour": 8, "minute": 55}
